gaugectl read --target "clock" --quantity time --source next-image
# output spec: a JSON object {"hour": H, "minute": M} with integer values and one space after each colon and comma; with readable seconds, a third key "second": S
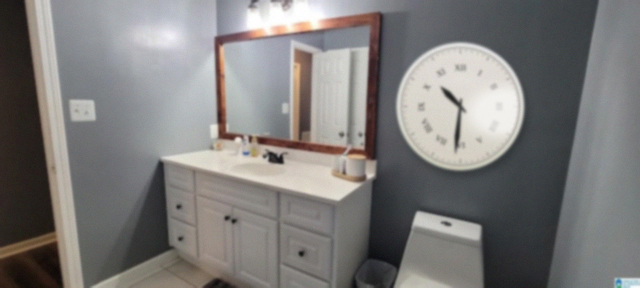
{"hour": 10, "minute": 31}
